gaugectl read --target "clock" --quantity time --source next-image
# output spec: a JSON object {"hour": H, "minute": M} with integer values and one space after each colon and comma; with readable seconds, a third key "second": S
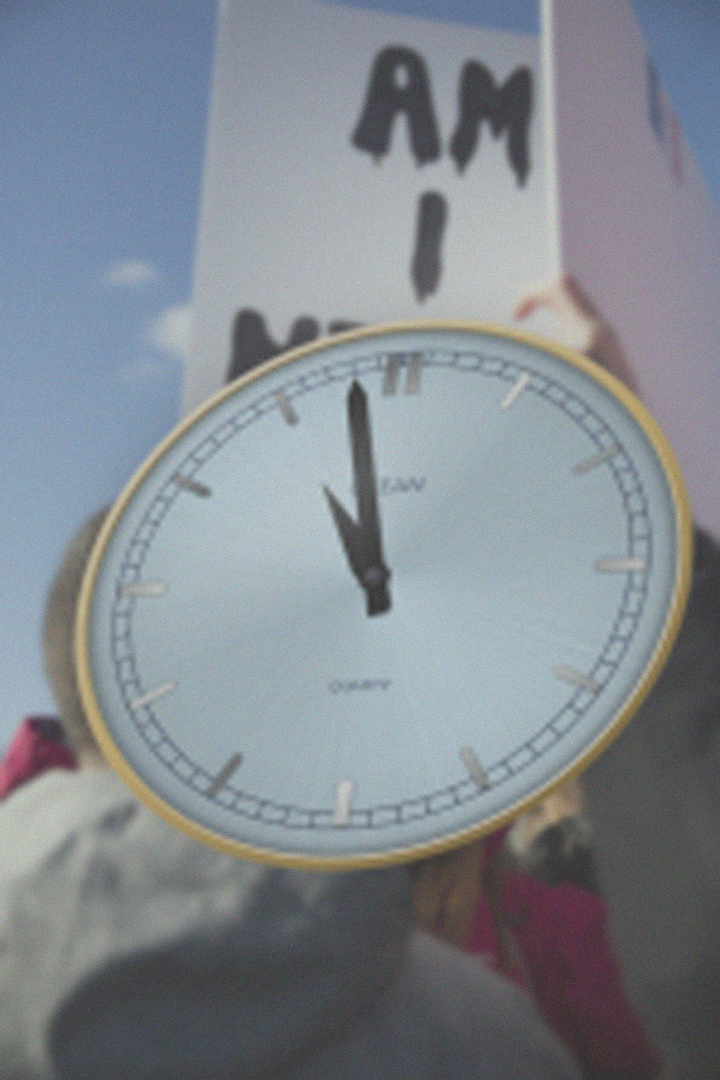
{"hour": 10, "minute": 58}
